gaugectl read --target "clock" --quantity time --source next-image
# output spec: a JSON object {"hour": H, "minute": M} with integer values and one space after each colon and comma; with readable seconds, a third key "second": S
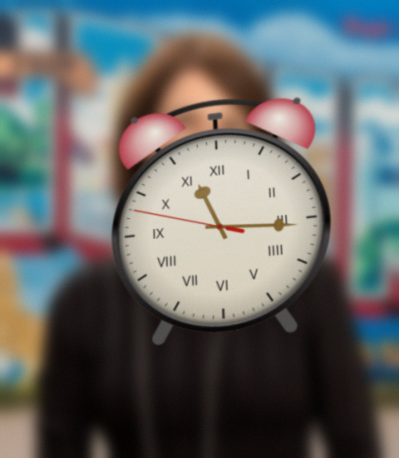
{"hour": 11, "minute": 15, "second": 48}
